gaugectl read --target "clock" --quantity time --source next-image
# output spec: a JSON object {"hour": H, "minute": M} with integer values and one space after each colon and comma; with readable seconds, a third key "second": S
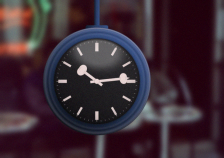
{"hour": 10, "minute": 14}
